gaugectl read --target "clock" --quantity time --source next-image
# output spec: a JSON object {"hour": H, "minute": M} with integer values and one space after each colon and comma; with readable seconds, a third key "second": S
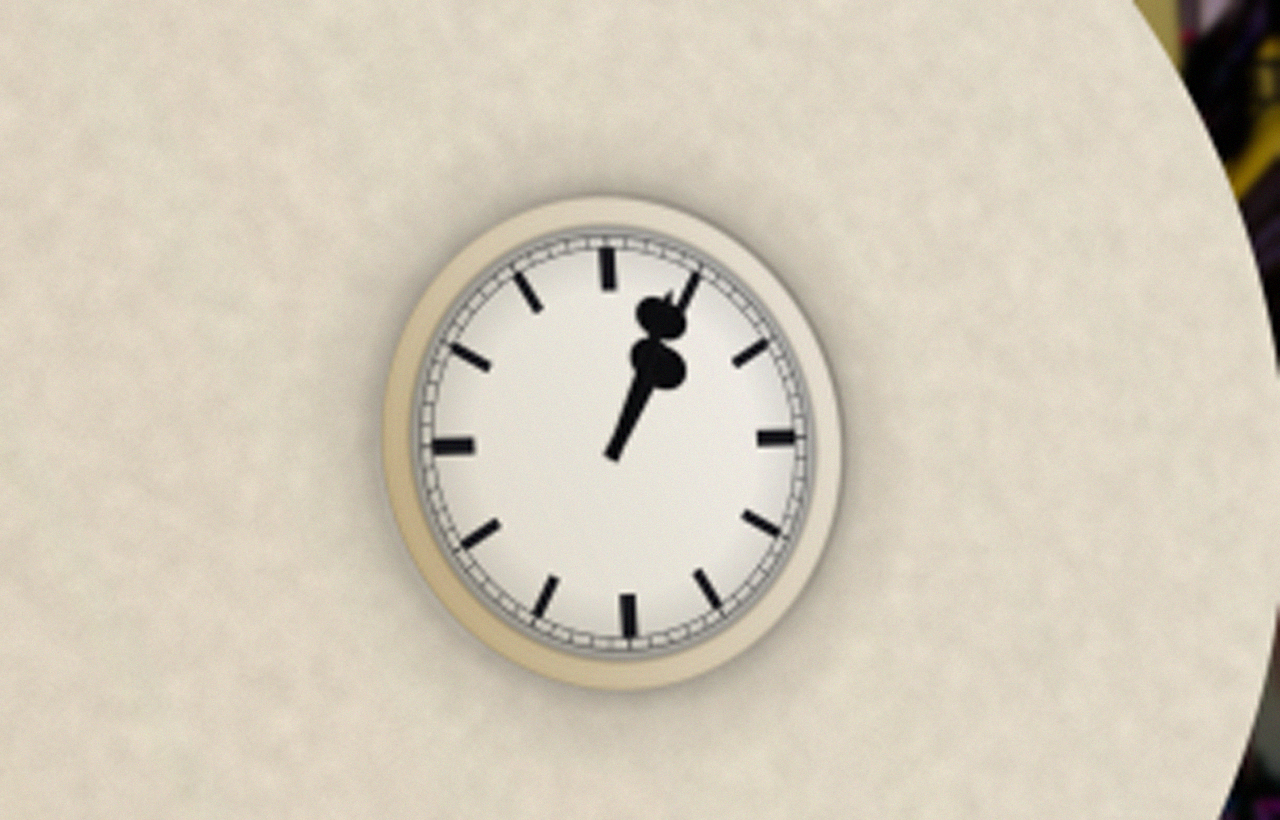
{"hour": 1, "minute": 4}
